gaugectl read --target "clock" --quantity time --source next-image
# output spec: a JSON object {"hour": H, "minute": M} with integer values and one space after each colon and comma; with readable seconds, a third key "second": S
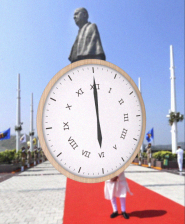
{"hour": 6, "minute": 0}
